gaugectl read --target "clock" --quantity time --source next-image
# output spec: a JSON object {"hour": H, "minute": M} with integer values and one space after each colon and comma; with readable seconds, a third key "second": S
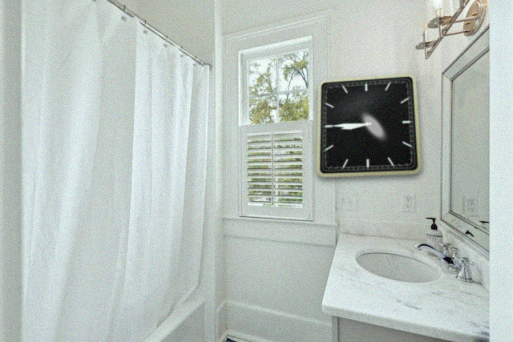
{"hour": 8, "minute": 45}
